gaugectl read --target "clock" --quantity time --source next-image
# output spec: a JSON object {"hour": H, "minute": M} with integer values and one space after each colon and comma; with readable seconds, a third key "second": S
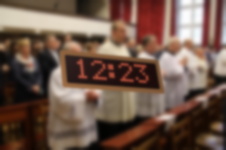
{"hour": 12, "minute": 23}
